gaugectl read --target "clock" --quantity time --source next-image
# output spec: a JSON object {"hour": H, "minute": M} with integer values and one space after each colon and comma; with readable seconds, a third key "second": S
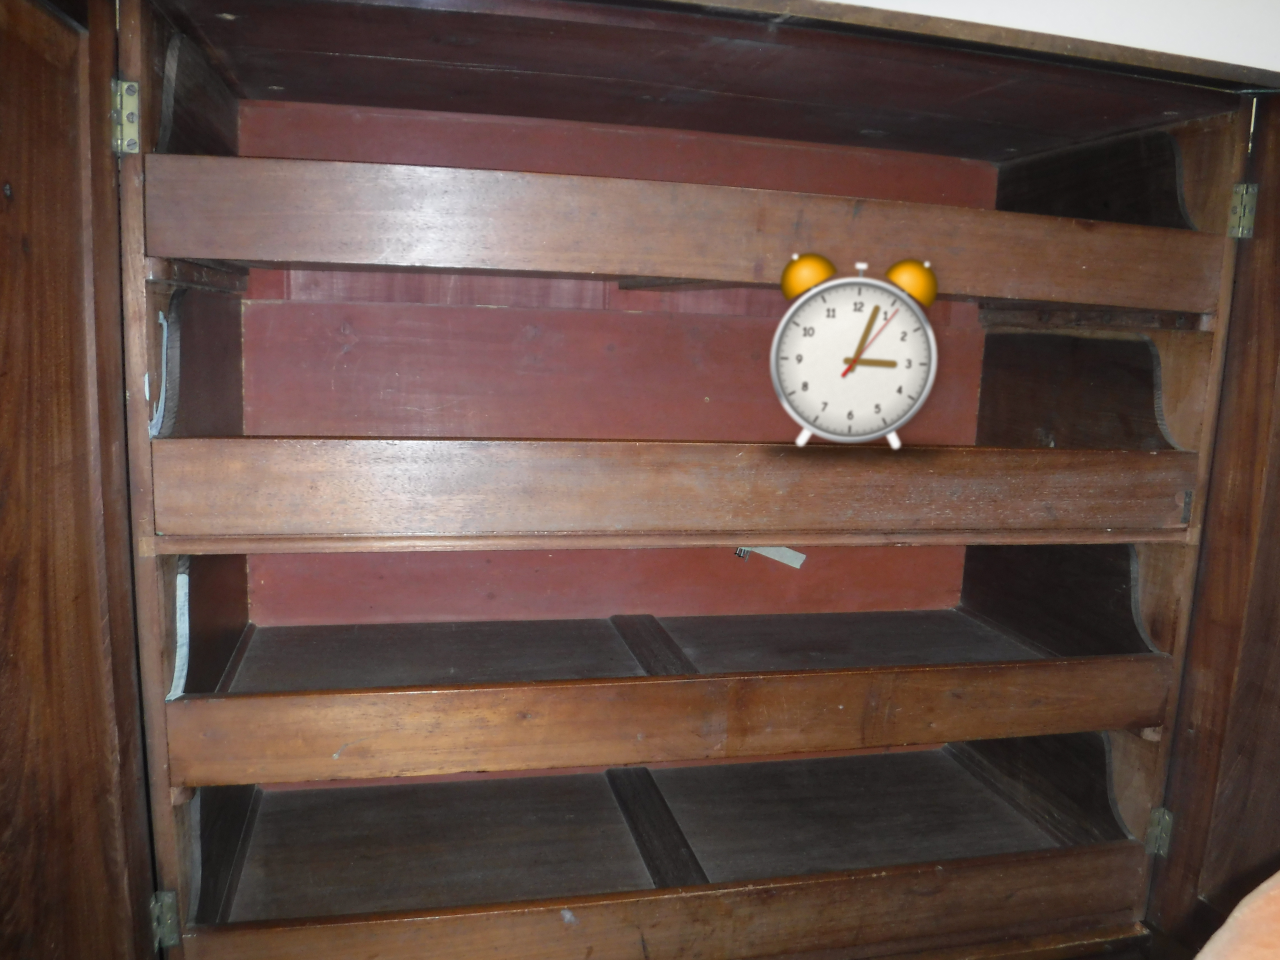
{"hour": 3, "minute": 3, "second": 6}
